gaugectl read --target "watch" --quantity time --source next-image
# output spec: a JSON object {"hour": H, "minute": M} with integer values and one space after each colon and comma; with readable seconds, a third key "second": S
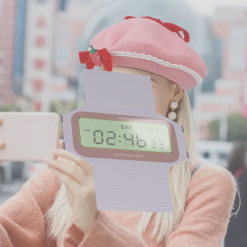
{"hour": 2, "minute": 46, "second": 33}
